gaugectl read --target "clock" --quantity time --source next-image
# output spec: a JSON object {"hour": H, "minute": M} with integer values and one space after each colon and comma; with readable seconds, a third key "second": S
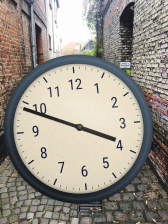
{"hour": 3, "minute": 49}
